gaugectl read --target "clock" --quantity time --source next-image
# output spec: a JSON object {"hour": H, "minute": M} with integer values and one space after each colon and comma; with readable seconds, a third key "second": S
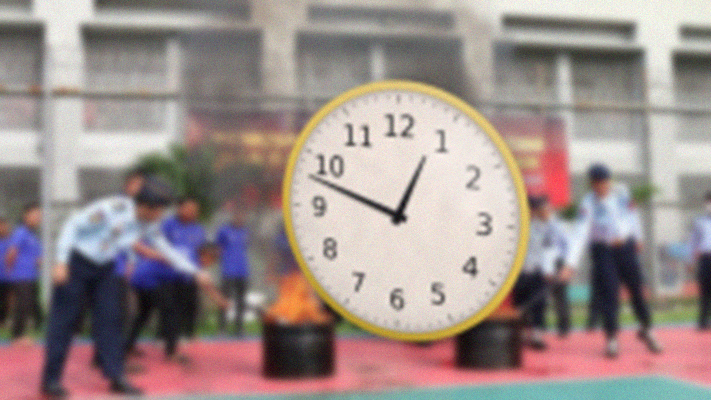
{"hour": 12, "minute": 48}
